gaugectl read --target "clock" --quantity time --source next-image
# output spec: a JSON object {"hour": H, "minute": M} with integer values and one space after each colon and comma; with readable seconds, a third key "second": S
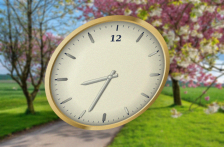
{"hour": 8, "minute": 34}
